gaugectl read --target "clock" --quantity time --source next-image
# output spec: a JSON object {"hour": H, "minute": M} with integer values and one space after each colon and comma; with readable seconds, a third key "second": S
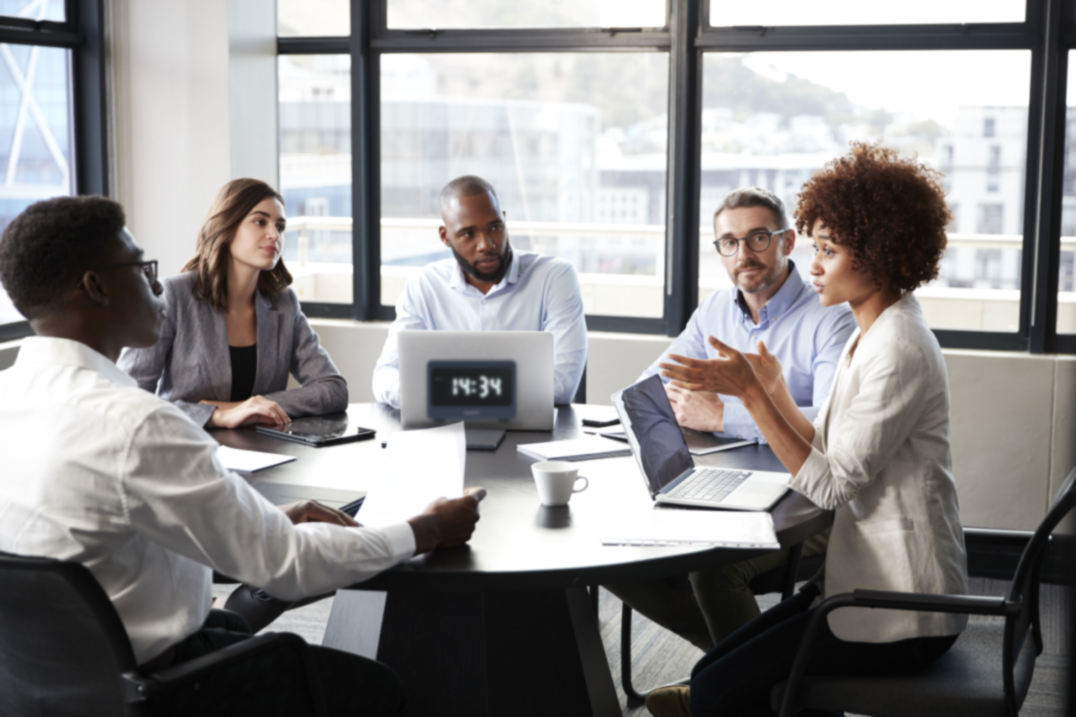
{"hour": 14, "minute": 34}
